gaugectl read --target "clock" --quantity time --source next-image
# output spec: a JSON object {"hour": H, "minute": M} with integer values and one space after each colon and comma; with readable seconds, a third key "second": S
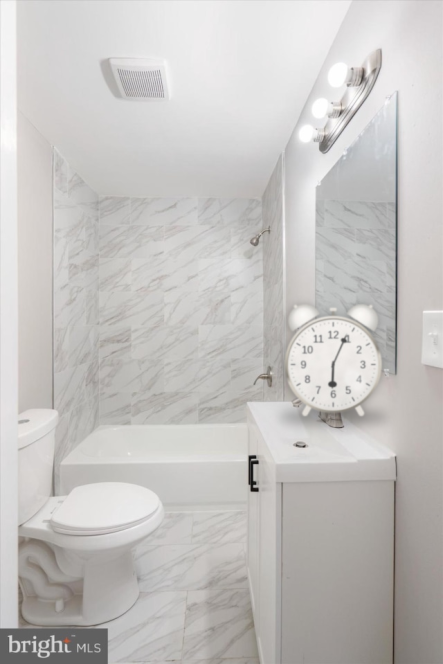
{"hour": 6, "minute": 4}
